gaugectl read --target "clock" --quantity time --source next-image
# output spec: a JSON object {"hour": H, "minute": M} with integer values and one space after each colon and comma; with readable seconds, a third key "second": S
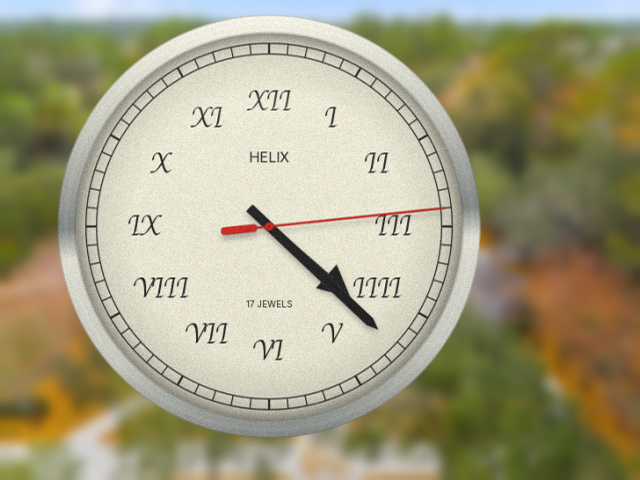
{"hour": 4, "minute": 22, "second": 14}
